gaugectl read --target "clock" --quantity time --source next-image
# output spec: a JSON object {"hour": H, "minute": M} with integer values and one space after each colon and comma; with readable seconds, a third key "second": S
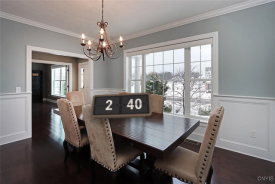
{"hour": 2, "minute": 40}
